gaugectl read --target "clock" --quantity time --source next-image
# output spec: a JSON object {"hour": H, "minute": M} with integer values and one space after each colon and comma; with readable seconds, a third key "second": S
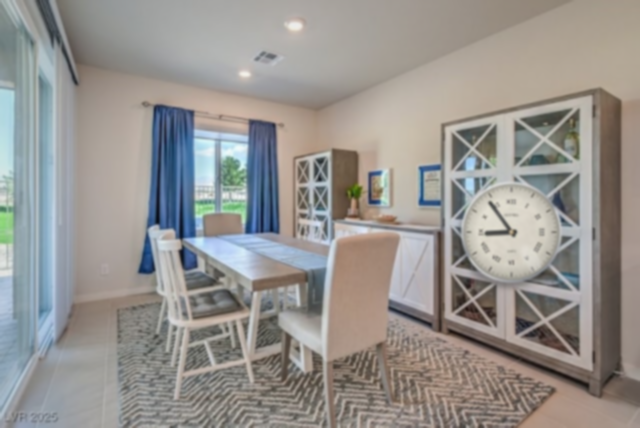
{"hour": 8, "minute": 54}
